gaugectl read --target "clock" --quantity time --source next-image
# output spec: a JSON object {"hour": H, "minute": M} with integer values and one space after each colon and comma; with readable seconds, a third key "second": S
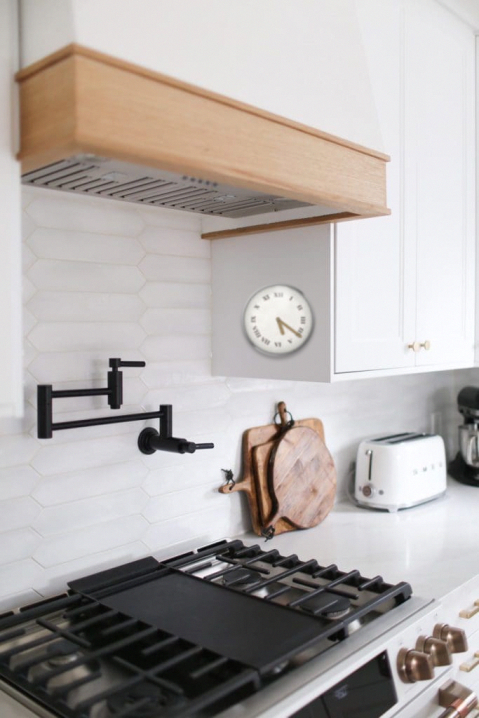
{"hour": 5, "minute": 21}
